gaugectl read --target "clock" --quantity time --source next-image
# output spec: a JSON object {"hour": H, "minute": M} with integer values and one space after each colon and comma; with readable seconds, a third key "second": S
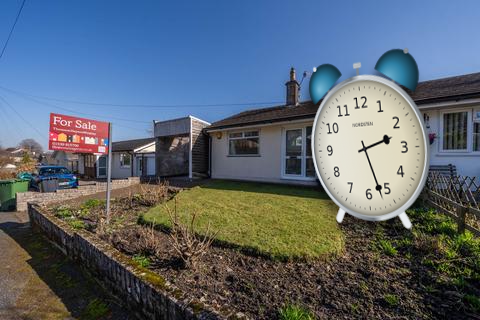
{"hour": 2, "minute": 27}
